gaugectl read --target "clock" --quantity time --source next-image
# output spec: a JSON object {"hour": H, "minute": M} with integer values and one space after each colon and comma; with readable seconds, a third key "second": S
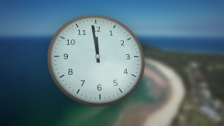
{"hour": 11, "minute": 59}
